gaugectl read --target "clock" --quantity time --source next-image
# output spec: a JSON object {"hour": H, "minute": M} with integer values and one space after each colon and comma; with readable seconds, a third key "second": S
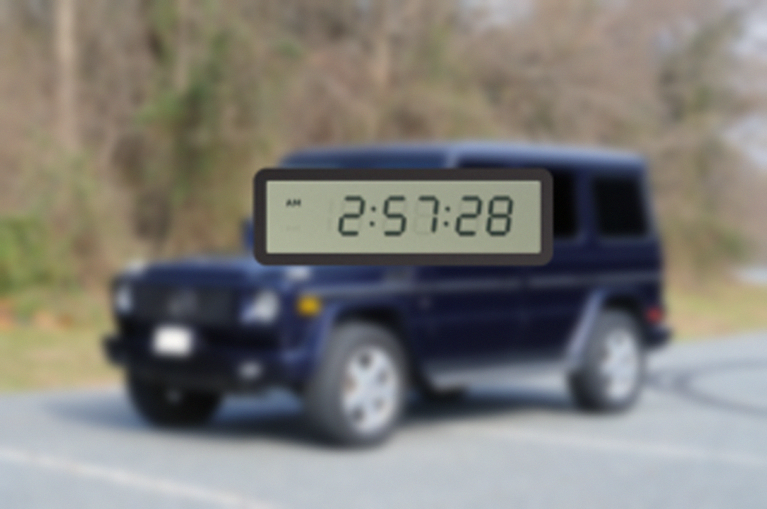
{"hour": 2, "minute": 57, "second": 28}
